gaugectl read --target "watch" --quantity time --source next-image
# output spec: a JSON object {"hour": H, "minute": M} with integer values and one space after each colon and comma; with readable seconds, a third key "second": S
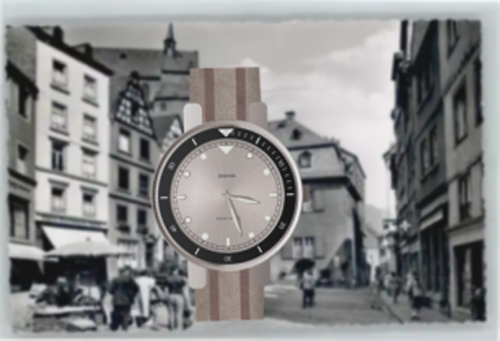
{"hour": 3, "minute": 27}
